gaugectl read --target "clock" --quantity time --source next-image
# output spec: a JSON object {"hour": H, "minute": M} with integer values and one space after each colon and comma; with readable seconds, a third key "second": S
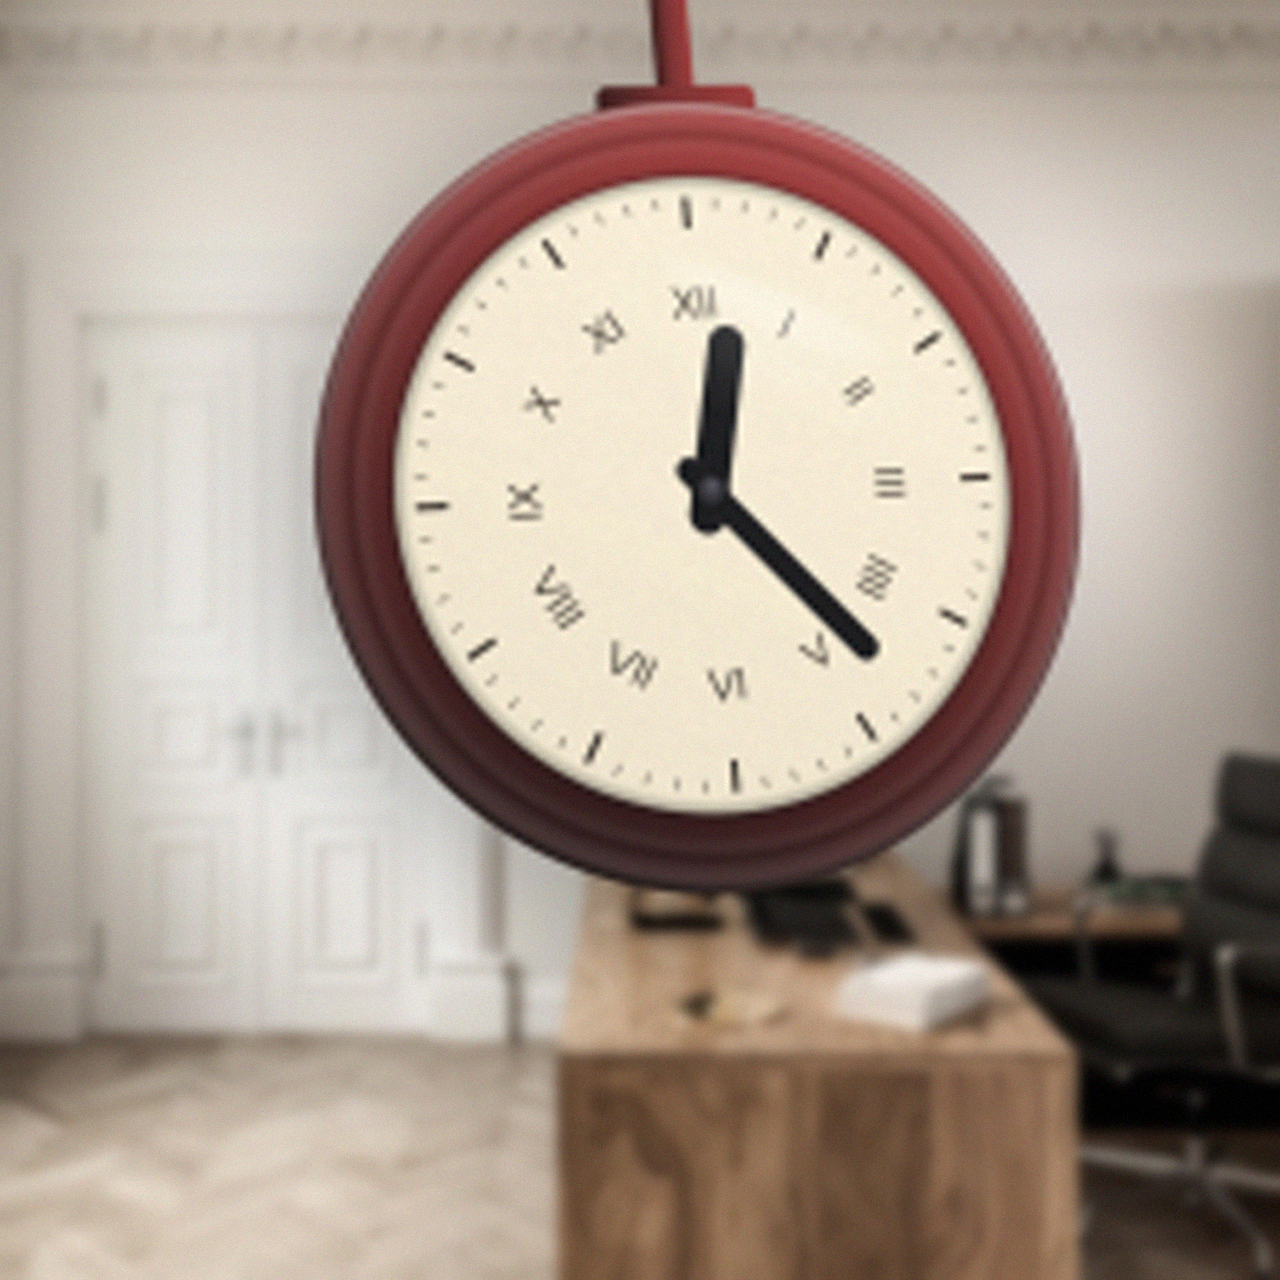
{"hour": 12, "minute": 23}
